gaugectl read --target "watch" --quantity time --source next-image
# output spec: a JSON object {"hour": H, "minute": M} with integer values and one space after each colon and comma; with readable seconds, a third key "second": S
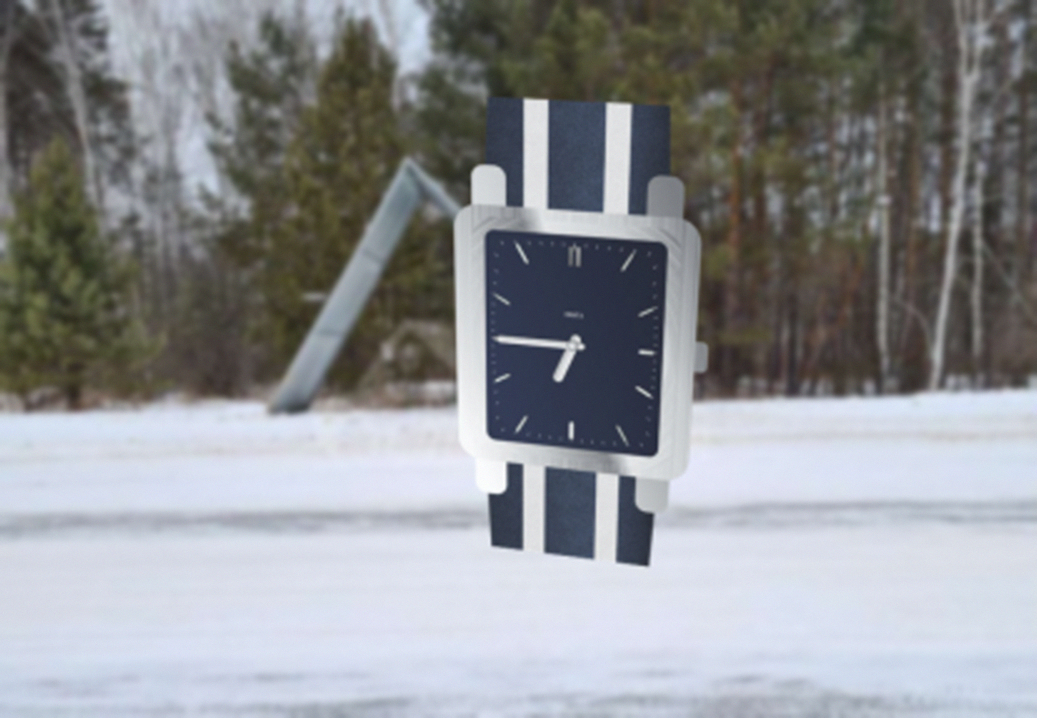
{"hour": 6, "minute": 45}
